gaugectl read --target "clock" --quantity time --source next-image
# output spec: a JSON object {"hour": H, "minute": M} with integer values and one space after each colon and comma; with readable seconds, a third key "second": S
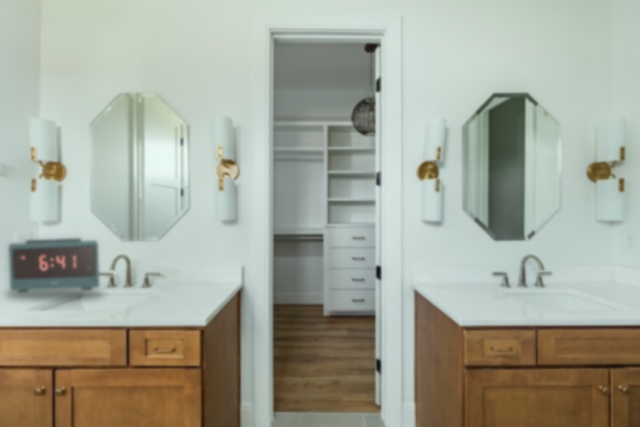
{"hour": 6, "minute": 41}
